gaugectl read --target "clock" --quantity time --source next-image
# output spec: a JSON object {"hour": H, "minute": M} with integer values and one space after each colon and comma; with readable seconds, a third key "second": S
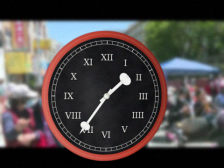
{"hour": 1, "minute": 36}
